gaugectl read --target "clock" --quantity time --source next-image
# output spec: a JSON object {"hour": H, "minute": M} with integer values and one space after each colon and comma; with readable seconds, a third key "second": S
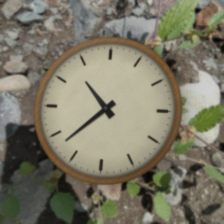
{"hour": 10, "minute": 38}
